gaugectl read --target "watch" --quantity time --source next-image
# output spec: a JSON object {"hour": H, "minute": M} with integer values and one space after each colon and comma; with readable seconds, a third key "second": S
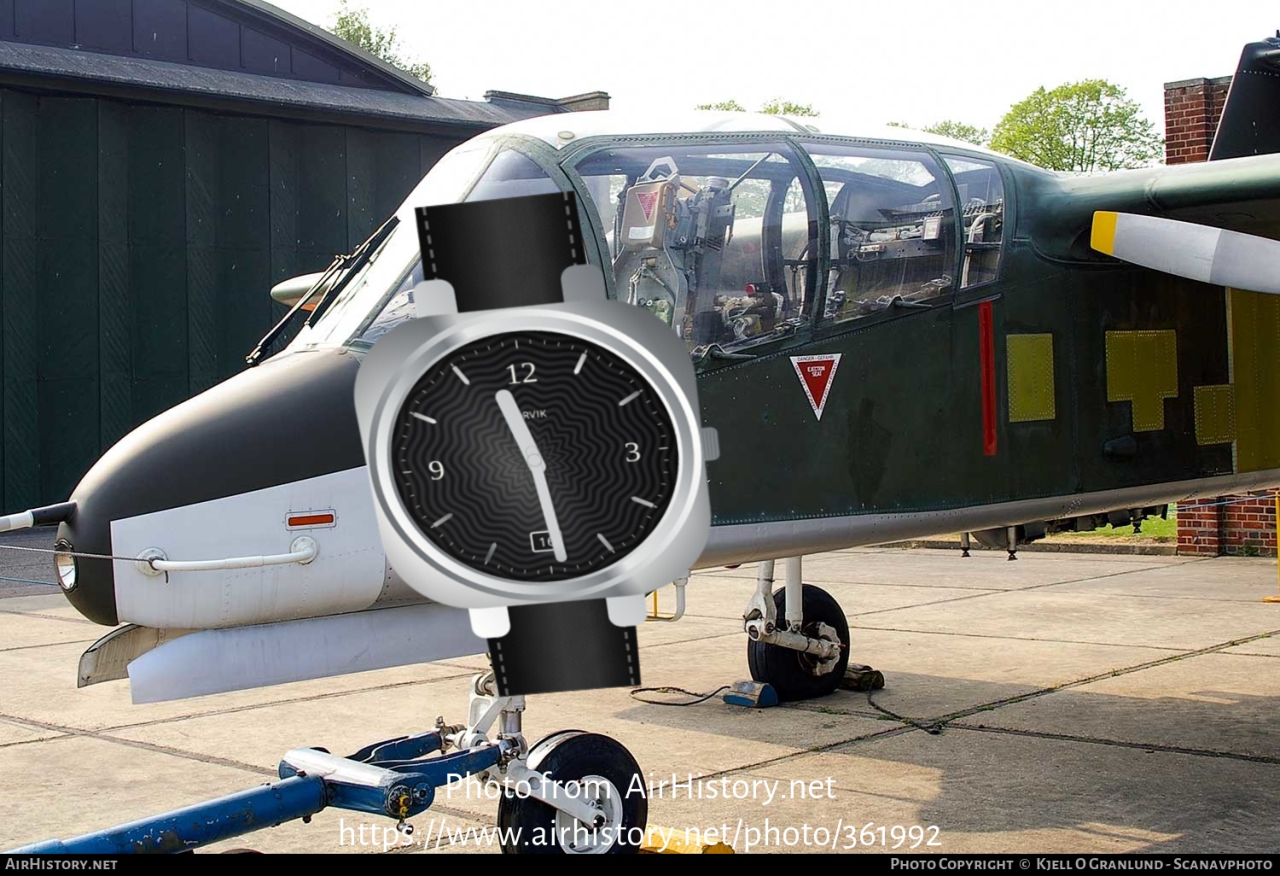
{"hour": 11, "minute": 29}
